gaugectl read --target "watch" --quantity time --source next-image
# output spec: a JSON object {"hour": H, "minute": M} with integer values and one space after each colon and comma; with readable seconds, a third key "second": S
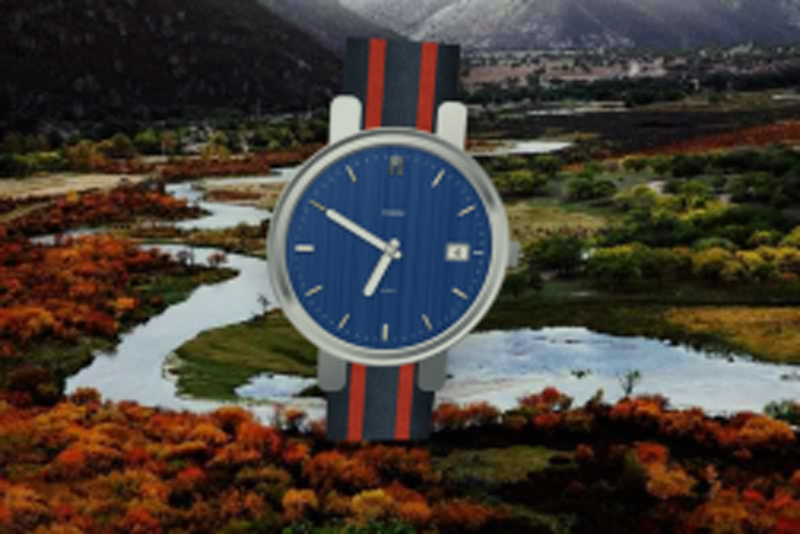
{"hour": 6, "minute": 50}
